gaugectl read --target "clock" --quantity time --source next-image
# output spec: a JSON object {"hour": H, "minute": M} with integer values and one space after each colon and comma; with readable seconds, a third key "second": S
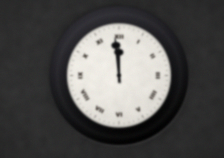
{"hour": 11, "minute": 59}
